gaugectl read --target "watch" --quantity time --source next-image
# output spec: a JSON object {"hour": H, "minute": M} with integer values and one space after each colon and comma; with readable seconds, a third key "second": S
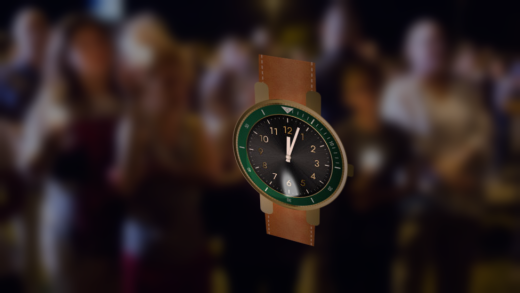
{"hour": 12, "minute": 3}
